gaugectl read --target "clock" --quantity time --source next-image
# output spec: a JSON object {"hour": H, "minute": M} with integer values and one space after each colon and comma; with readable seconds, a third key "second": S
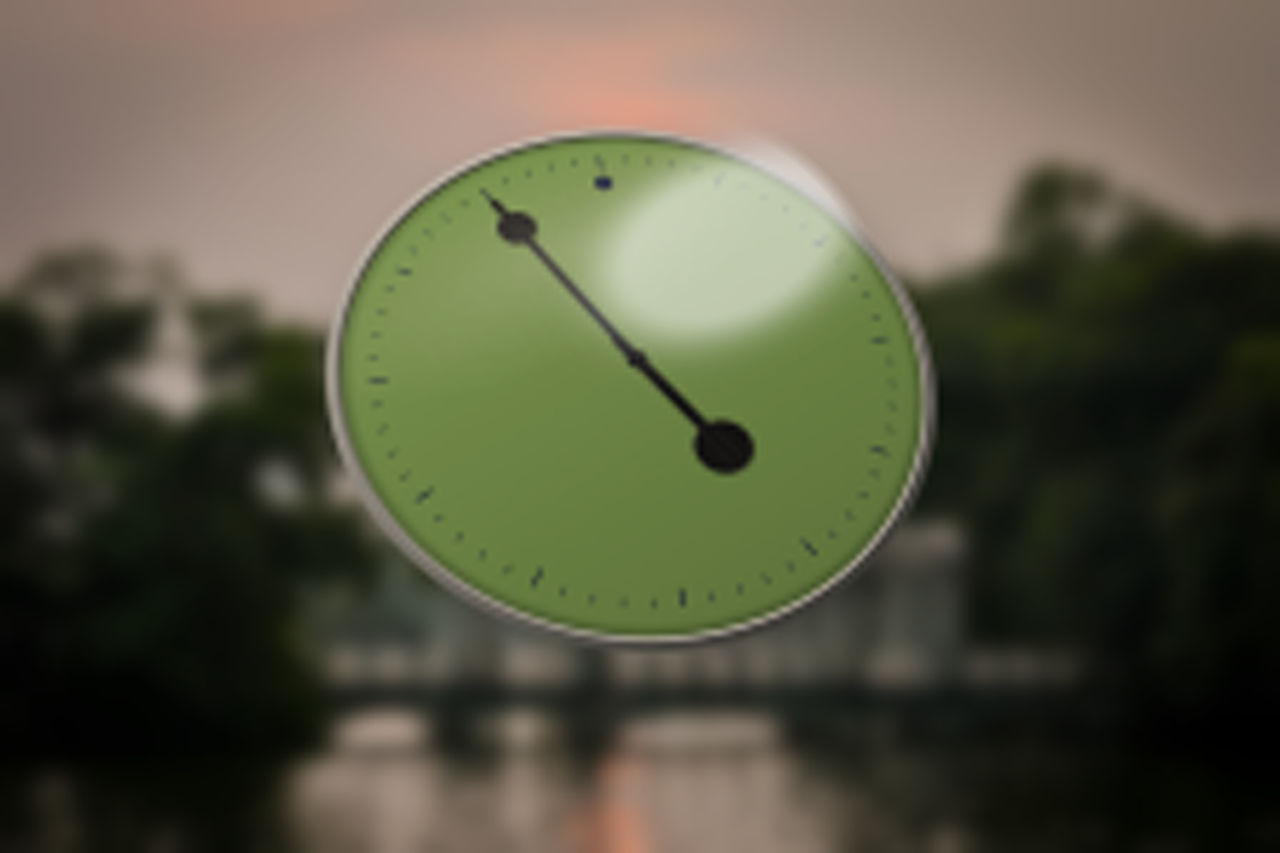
{"hour": 4, "minute": 55}
